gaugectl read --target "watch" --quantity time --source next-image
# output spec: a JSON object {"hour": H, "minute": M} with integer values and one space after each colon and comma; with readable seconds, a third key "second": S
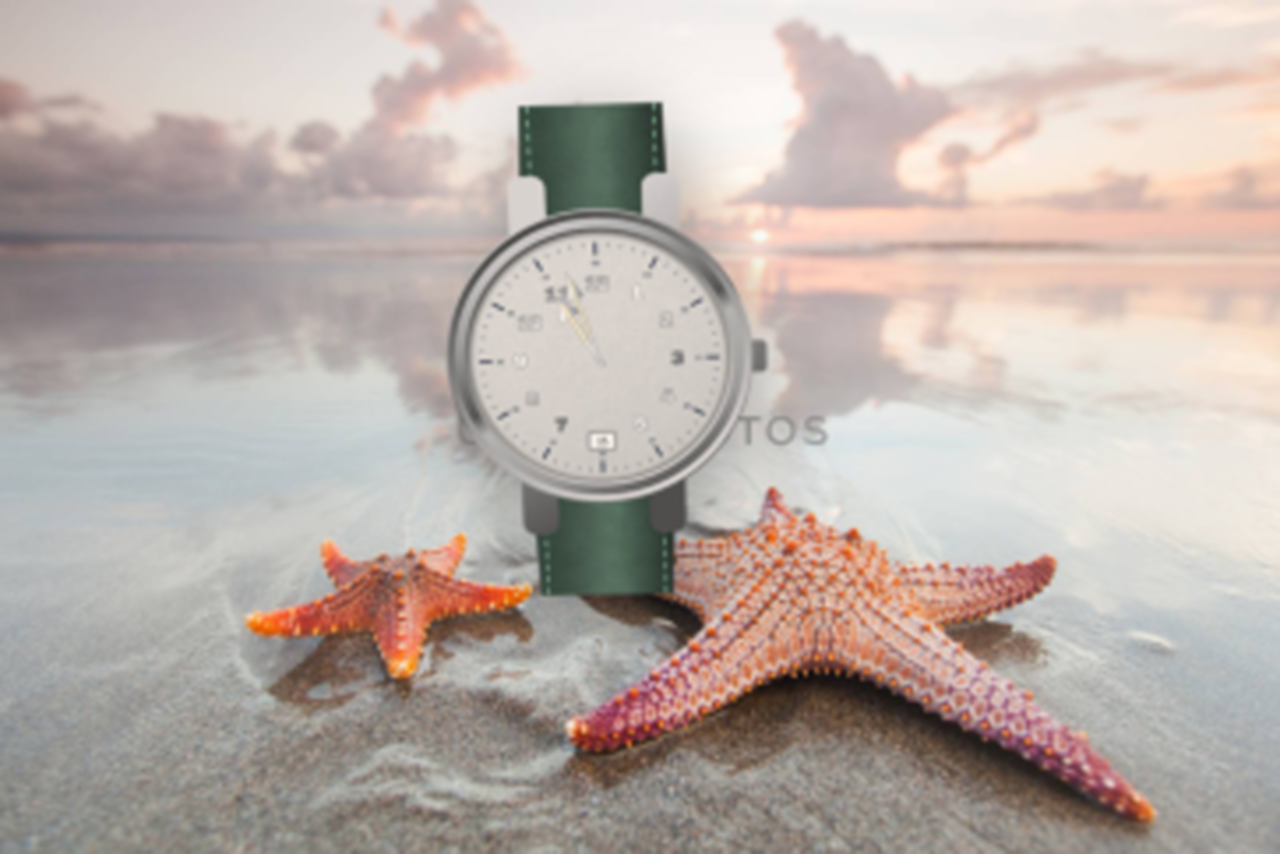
{"hour": 10, "minute": 57}
